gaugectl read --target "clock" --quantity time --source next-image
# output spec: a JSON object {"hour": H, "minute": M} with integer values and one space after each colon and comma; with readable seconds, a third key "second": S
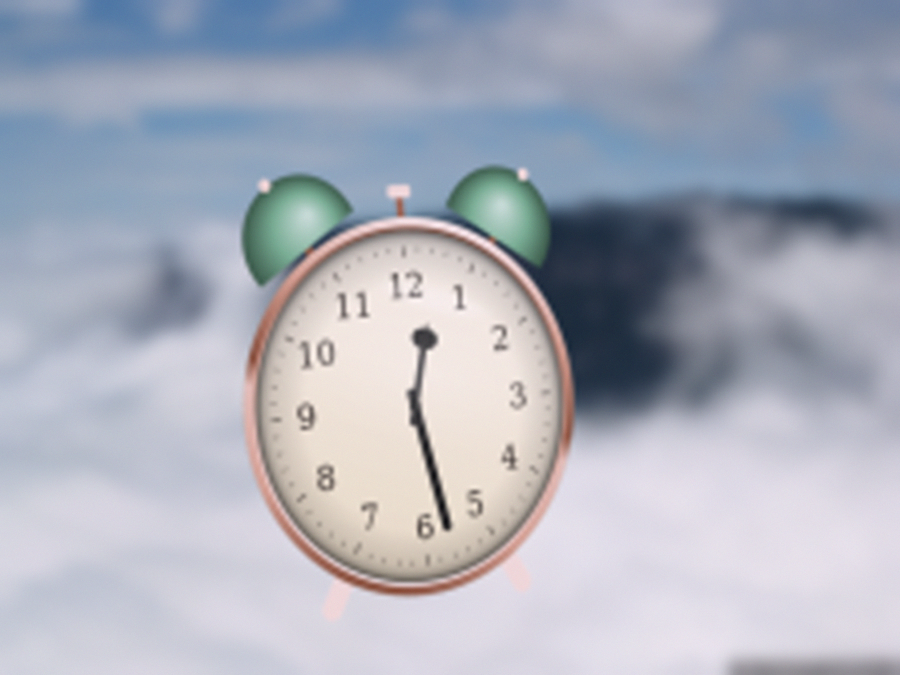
{"hour": 12, "minute": 28}
